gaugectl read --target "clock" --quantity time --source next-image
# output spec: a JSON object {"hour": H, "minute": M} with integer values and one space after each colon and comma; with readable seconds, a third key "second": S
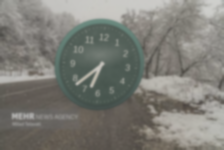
{"hour": 6, "minute": 38}
